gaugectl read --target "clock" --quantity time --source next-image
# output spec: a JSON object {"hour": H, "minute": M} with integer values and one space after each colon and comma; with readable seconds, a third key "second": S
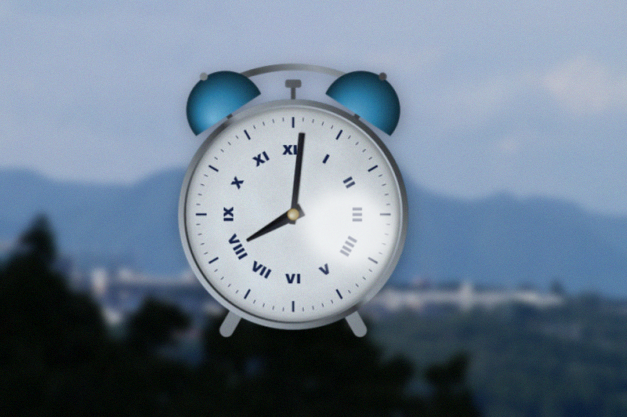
{"hour": 8, "minute": 1}
